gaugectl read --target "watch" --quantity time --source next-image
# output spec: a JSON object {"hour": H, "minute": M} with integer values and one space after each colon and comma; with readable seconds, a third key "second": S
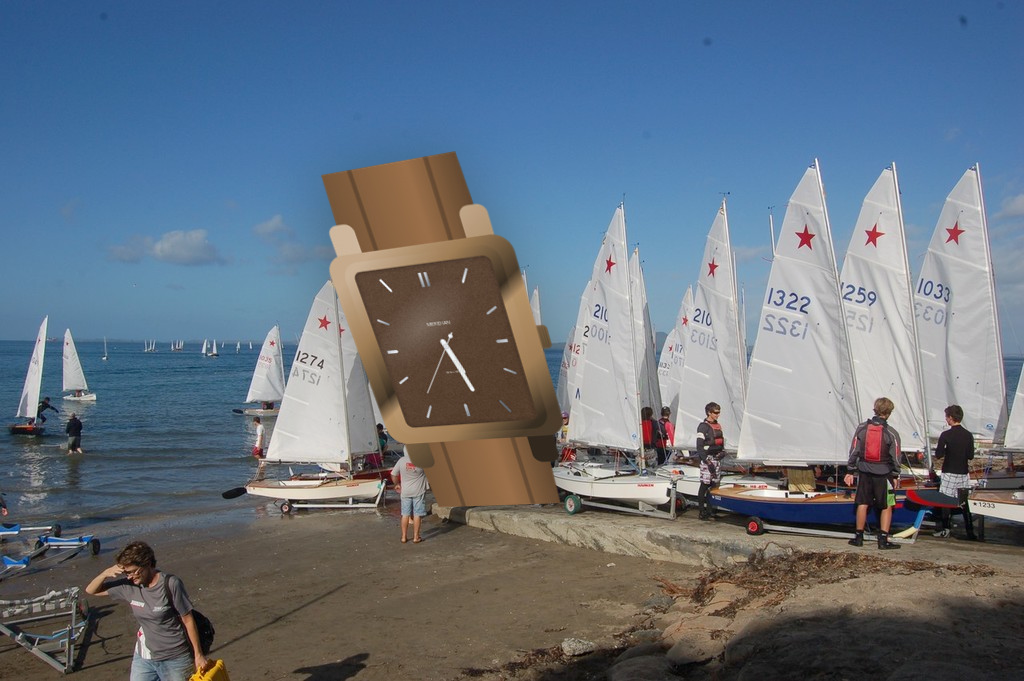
{"hour": 5, "minute": 27, "second": 36}
